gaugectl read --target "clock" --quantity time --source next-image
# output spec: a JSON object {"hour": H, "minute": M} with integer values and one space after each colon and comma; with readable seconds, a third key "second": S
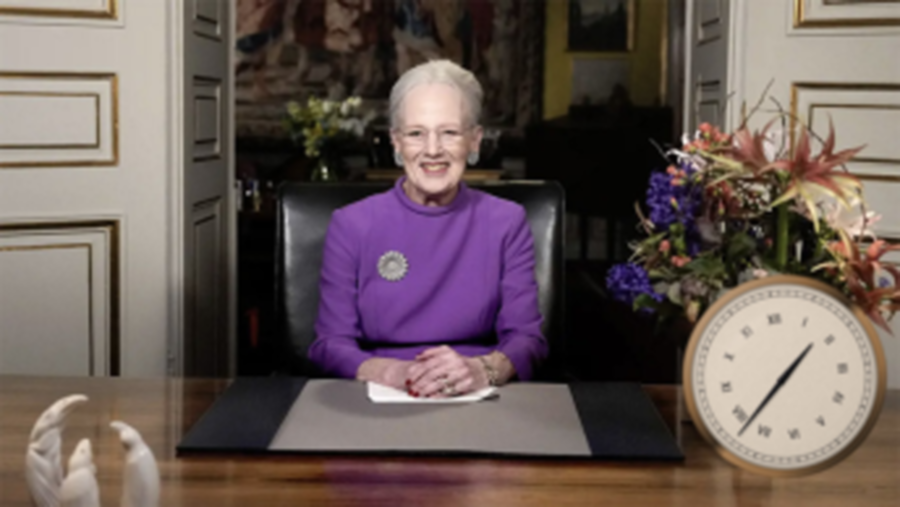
{"hour": 1, "minute": 38}
